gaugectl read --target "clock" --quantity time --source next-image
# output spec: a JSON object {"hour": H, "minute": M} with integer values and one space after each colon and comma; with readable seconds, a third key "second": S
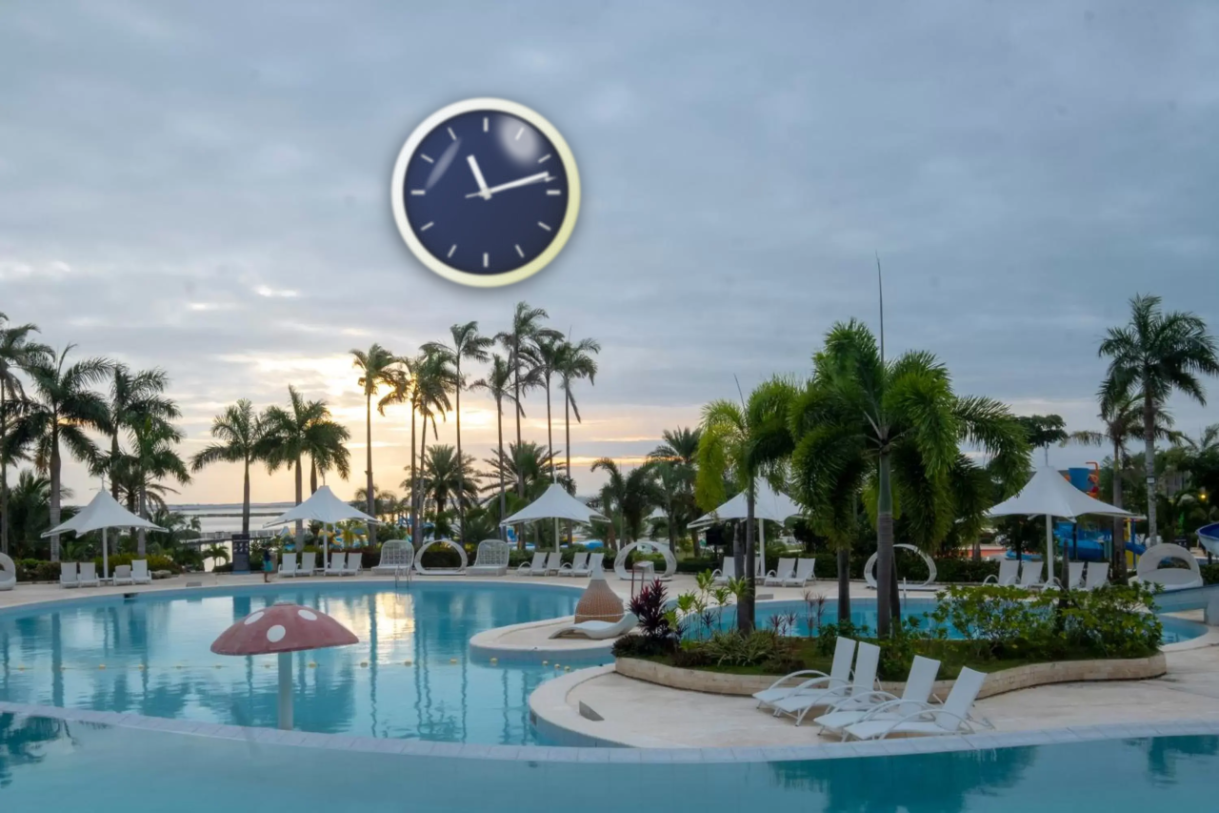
{"hour": 11, "minute": 12, "second": 13}
